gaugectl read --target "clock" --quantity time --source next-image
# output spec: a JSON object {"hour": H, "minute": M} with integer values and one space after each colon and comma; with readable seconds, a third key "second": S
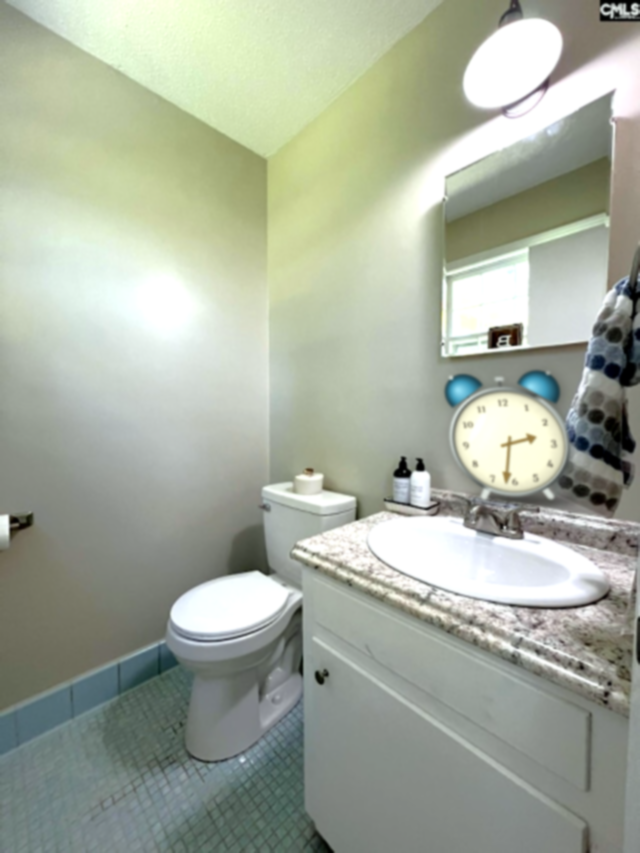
{"hour": 2, "minute": 32}
